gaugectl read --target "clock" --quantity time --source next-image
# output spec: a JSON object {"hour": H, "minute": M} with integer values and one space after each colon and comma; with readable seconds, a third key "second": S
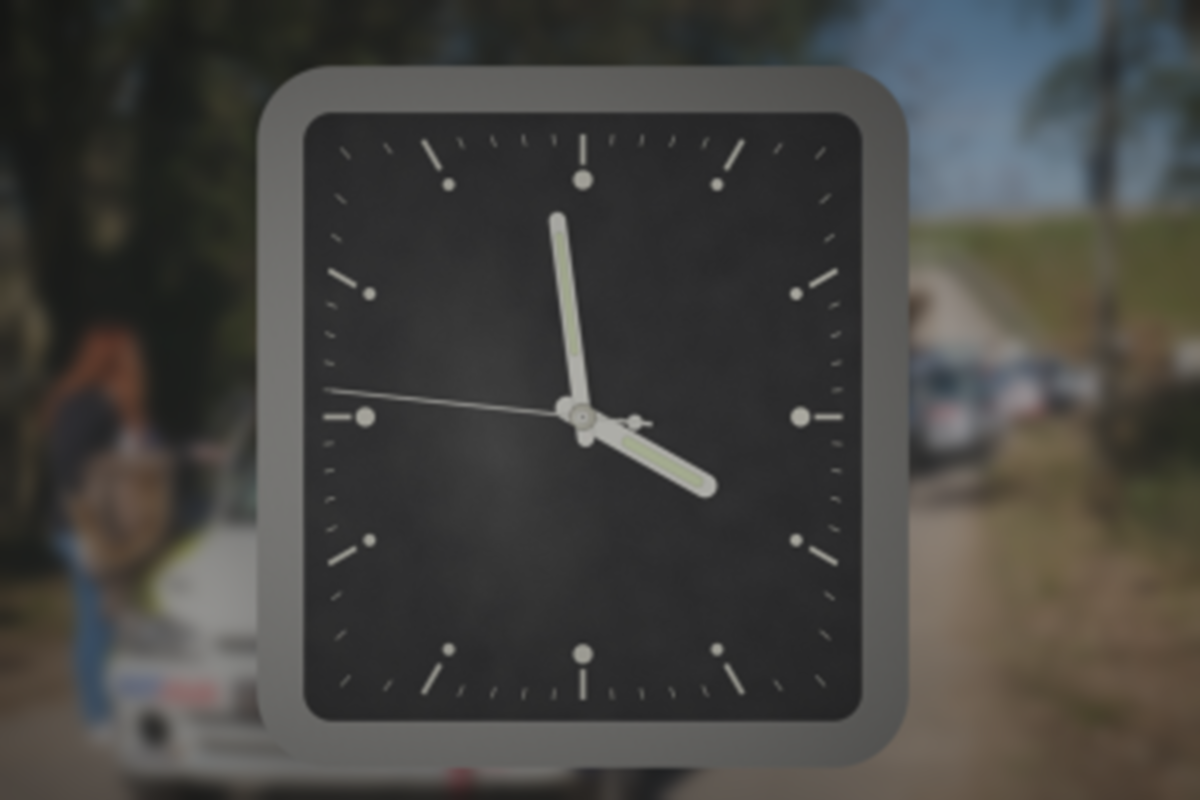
{"hour": 3, "minute": 58, "second": 46}
